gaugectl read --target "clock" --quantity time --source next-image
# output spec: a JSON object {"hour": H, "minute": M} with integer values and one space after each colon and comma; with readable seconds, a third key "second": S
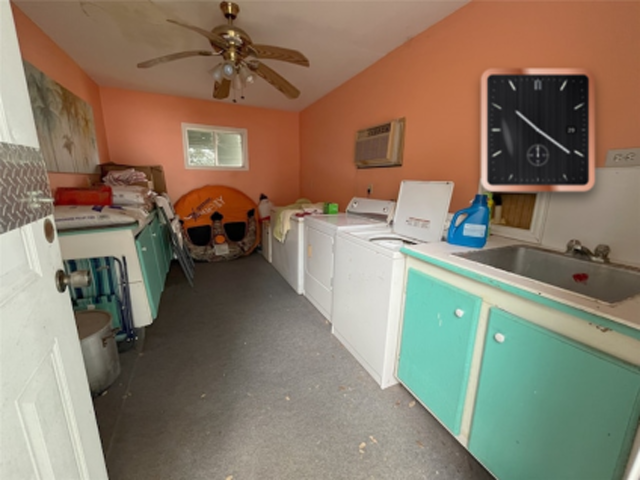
{"hour": 10, "minute": 21}
